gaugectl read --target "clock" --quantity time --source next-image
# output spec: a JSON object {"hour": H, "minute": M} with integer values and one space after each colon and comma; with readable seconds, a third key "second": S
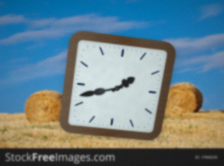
{"hour": 1, "minute": 42}
